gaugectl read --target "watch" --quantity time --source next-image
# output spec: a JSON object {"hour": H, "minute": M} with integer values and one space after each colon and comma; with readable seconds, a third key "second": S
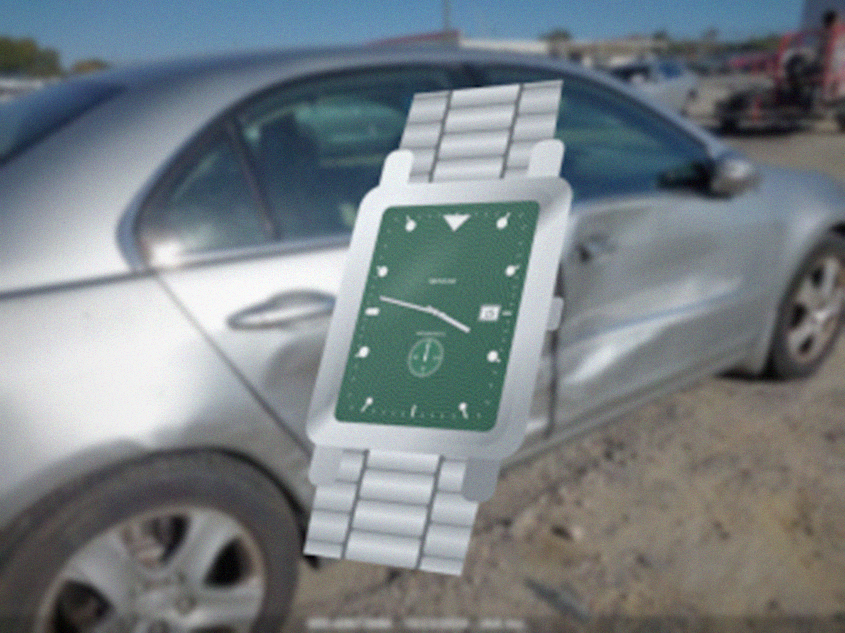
{"hour": 3, "minute": 47}
